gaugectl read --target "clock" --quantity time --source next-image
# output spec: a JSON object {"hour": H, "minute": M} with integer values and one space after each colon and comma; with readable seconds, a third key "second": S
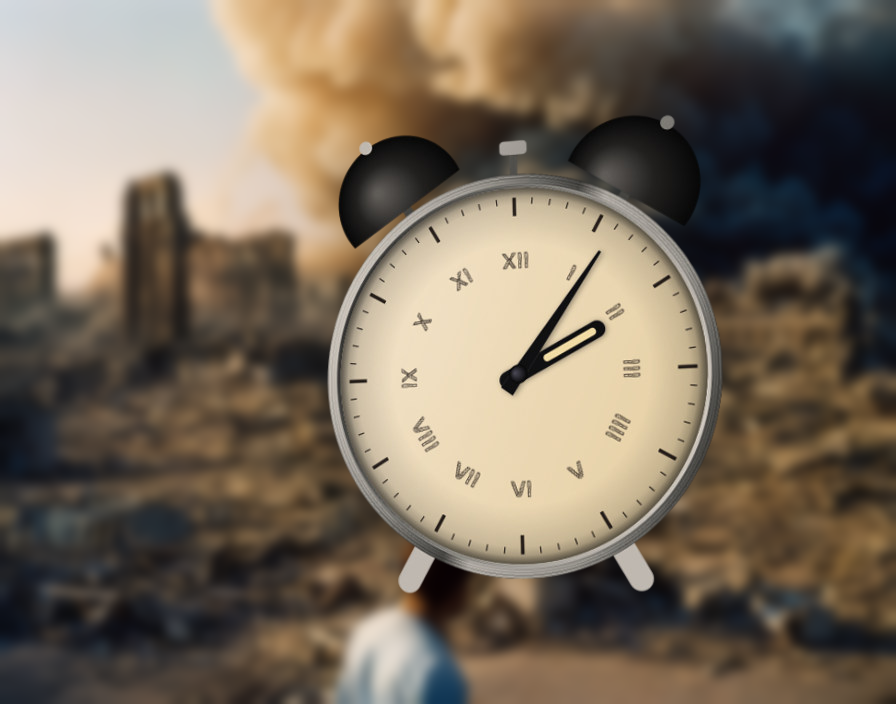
{"hour": 2, "minute": 6}
